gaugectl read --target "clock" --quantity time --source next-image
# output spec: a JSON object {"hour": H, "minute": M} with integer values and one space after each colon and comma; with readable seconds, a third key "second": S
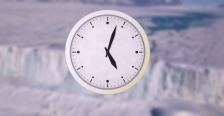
{"hour": 5, "minute": 3}
